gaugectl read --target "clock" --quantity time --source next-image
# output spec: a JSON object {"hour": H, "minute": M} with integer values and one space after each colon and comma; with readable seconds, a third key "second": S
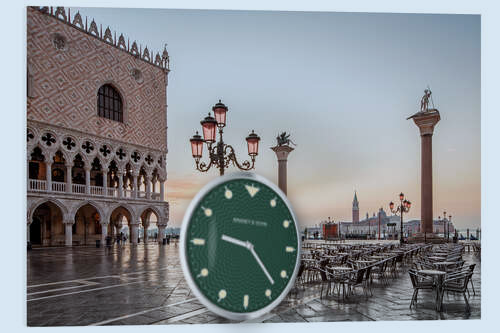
{"hour": 9, "minute": 23}
